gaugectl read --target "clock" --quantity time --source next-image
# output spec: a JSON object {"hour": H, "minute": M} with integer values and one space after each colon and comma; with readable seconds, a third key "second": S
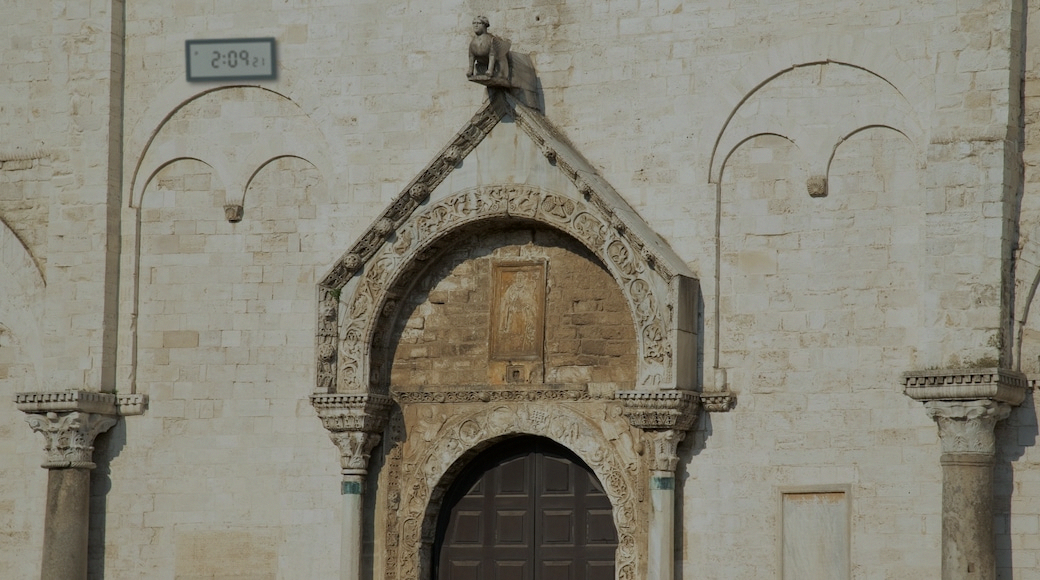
{"hour": 2, "minute": 9}
